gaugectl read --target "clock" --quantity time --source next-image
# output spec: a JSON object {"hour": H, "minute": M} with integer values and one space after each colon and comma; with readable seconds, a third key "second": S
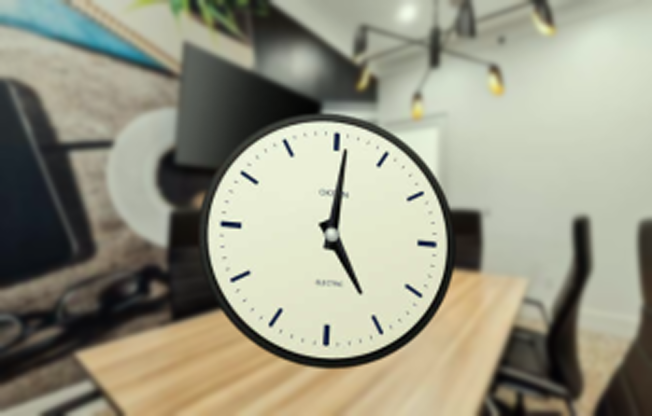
{"hour": 5, "minute": 1}
